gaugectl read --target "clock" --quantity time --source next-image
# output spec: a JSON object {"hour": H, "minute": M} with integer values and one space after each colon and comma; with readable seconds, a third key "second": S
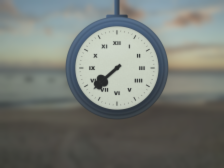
{"hour": 7, "minute": 38}
